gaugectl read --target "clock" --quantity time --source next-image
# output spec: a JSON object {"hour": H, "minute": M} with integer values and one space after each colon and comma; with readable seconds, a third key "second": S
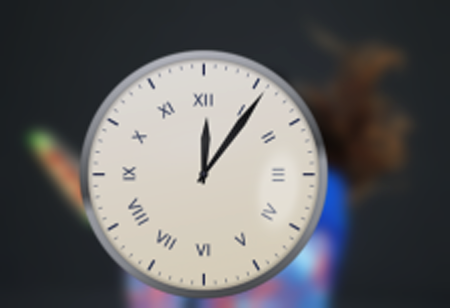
{"hour": 12, "minute": 6}
